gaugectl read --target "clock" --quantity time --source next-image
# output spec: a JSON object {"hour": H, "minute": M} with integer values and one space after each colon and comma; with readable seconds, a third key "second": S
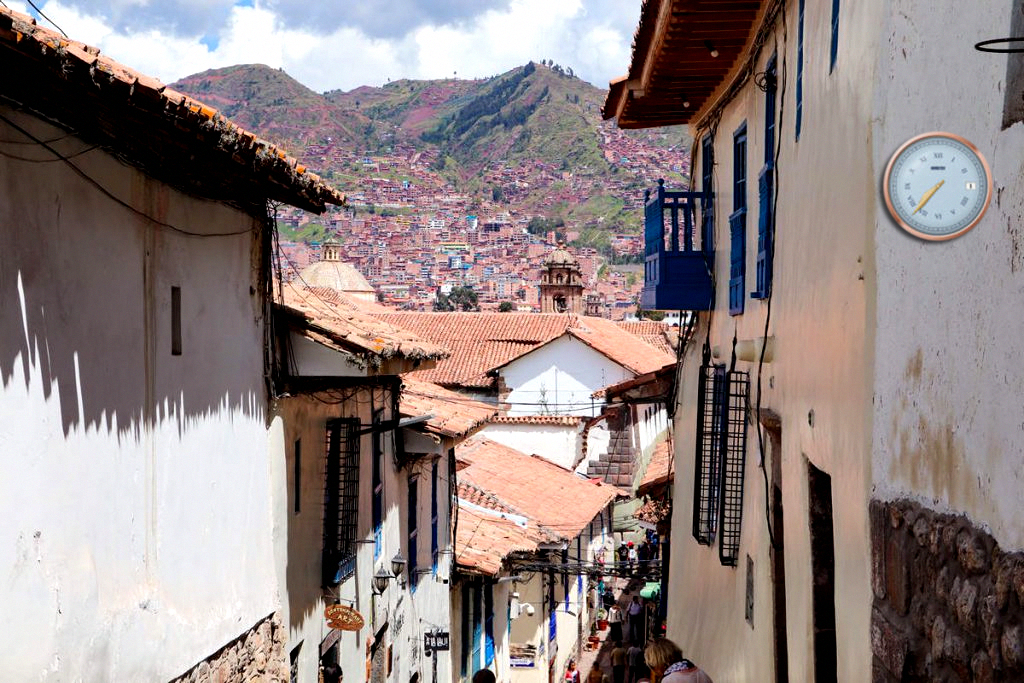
{"hour": 7, "minute": 37}
